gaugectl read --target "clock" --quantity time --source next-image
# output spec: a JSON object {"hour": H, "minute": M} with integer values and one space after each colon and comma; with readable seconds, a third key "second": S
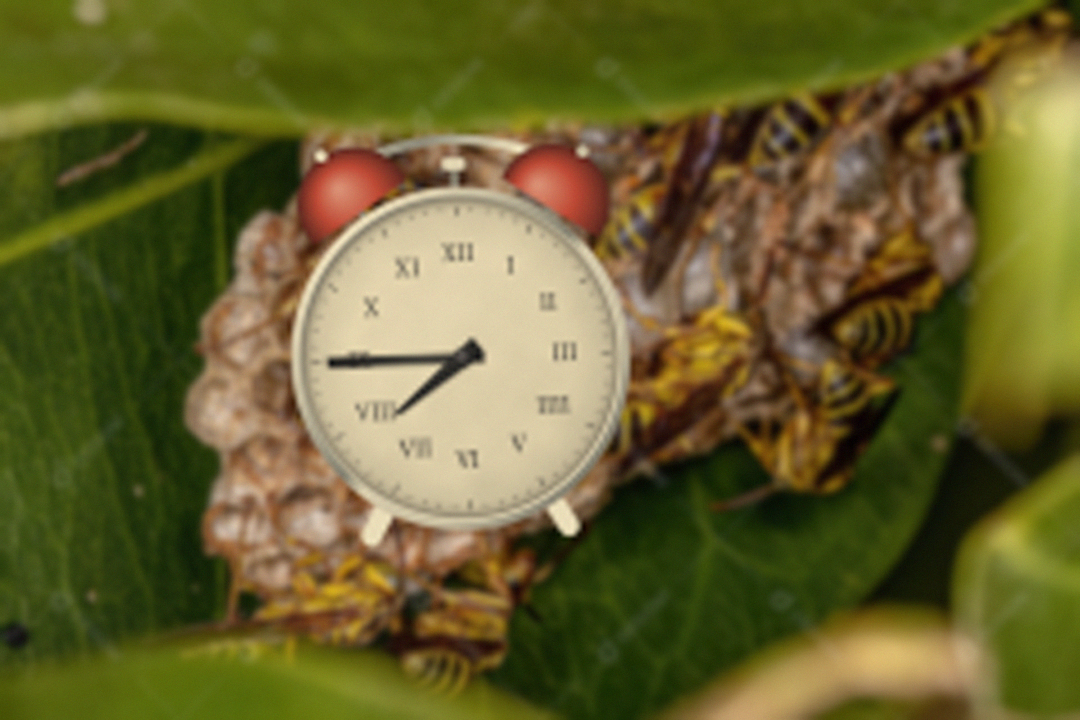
{"hour": 7, "minute": 45}
